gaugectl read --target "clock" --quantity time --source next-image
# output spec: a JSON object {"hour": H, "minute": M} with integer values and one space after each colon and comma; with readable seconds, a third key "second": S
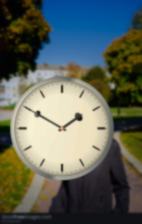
{"hour": 1, "minute": 50}
